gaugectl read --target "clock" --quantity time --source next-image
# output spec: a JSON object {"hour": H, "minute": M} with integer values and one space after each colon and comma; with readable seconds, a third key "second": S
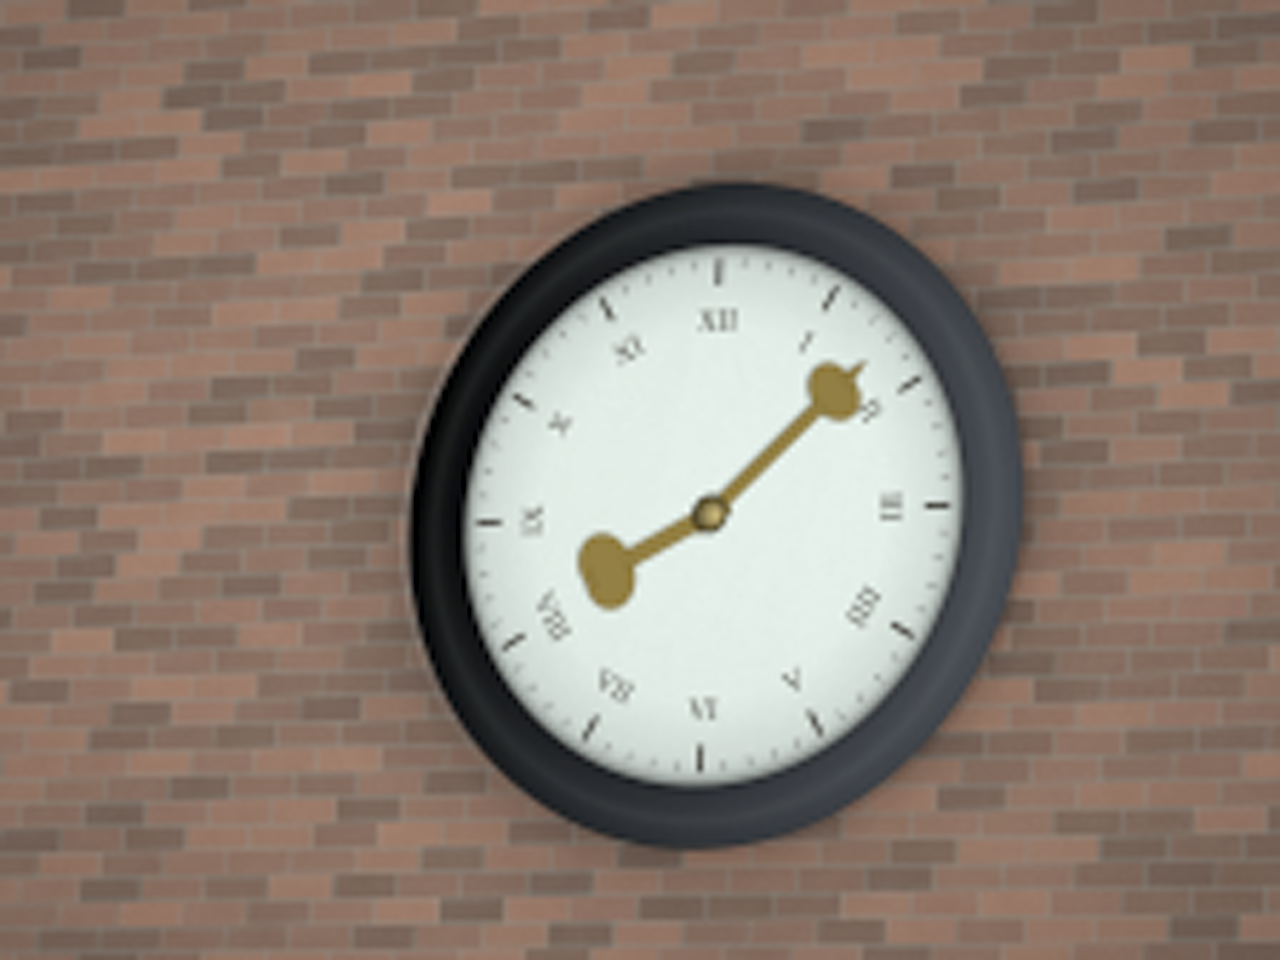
{"hour": 8, "minute": 8}
